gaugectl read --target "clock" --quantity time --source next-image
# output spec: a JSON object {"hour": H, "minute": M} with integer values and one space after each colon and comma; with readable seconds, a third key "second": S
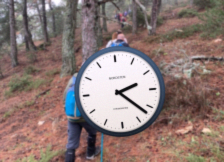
{"hour": 2, "minute": 22}
